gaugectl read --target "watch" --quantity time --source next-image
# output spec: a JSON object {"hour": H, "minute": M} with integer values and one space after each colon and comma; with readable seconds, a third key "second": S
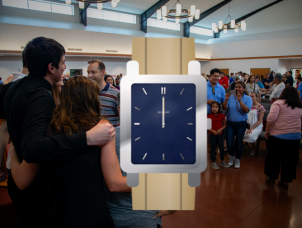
{"hour": 12, "minute": 0}
